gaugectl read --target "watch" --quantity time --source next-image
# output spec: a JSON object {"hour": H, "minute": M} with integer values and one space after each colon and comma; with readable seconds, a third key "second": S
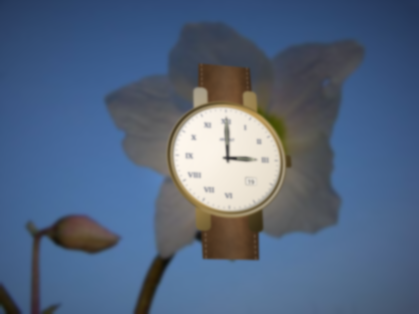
{"hour": 3, "minute": 0}
